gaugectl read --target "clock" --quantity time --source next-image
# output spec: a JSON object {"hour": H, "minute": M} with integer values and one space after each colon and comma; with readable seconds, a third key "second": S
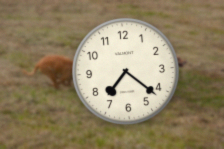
{"hour": 7, "minute": 22}
